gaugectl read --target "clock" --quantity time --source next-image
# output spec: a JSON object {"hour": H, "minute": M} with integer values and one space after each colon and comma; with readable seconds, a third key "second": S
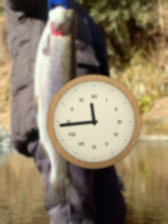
{"hour": 11, "minute": 44}
